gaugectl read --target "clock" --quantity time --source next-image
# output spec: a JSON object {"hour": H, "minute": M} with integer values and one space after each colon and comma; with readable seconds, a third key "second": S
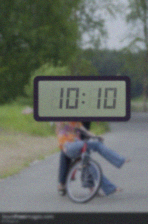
{"hour": 10, "minute": 10}
